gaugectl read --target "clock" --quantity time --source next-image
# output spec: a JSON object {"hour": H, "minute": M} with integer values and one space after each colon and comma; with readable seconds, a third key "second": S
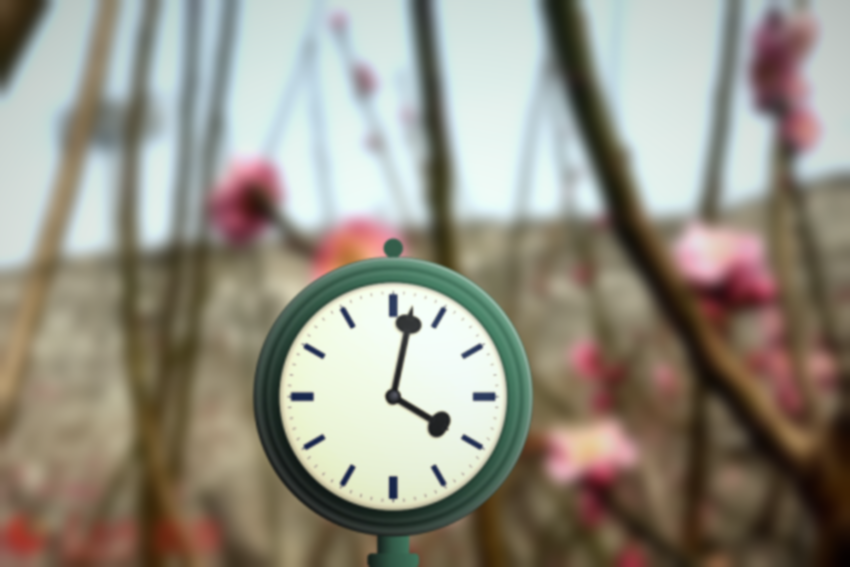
{"hour": 4, "minute": 2}
